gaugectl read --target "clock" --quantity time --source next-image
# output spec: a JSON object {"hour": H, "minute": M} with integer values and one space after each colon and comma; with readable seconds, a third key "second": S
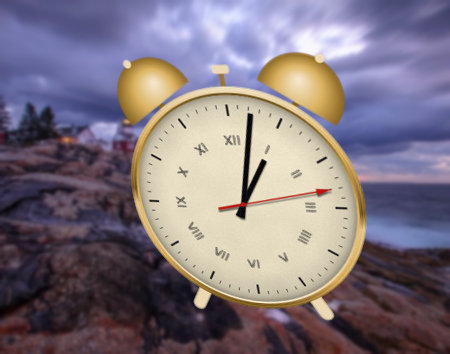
{"hour": 1, "minute": 2, "second": 13}
